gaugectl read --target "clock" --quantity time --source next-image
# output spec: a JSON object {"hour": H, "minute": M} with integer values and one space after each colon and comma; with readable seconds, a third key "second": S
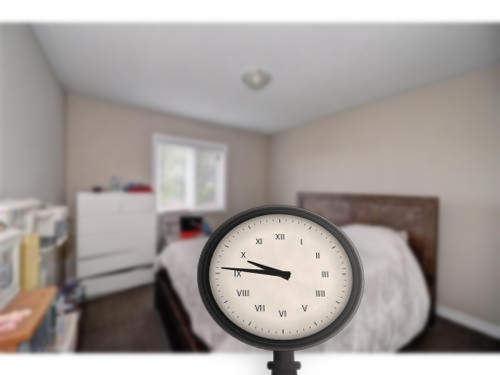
{"hour": 9, "minute": 46}
